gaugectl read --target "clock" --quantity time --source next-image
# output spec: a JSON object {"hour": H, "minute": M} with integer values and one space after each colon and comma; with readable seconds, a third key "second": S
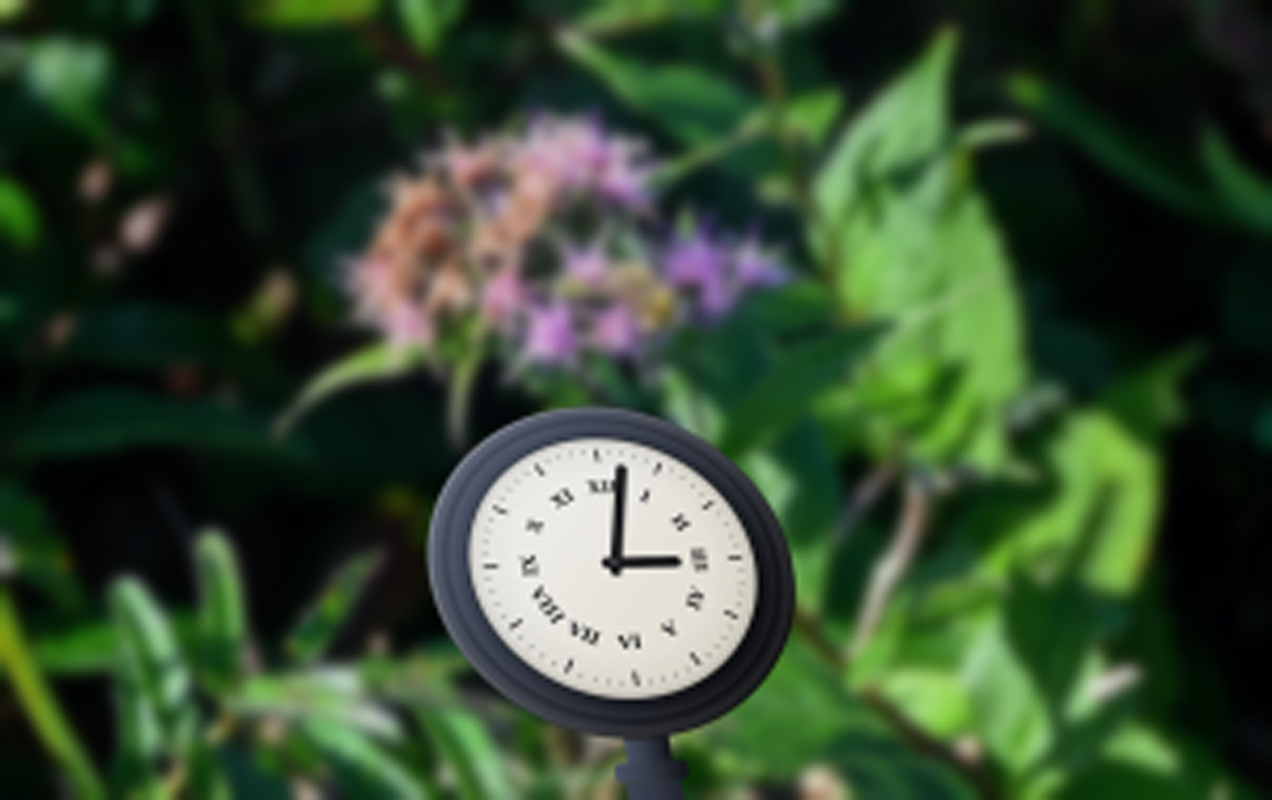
{"hour": 3, "minute": 2}
